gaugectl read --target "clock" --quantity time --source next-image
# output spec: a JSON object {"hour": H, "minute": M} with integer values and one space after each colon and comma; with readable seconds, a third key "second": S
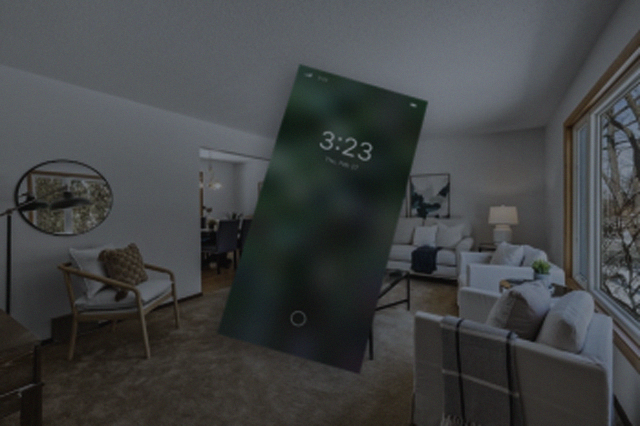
{"hour": 3, "minute": 23}
